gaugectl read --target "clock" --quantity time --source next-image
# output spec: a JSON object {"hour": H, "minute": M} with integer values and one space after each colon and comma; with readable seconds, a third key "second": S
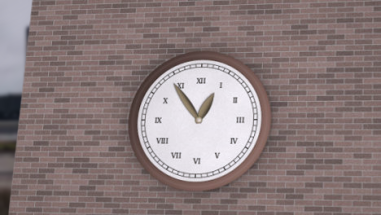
{"hour": 12, "minute": 54}
